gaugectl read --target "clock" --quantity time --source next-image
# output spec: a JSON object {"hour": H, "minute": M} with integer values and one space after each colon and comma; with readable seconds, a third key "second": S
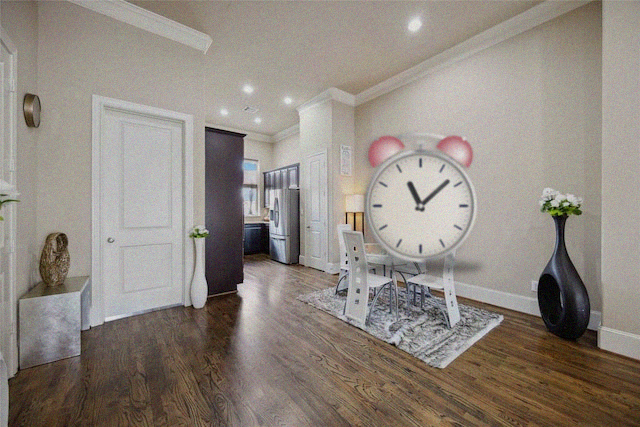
{"hour": 11, "minute": 8}
